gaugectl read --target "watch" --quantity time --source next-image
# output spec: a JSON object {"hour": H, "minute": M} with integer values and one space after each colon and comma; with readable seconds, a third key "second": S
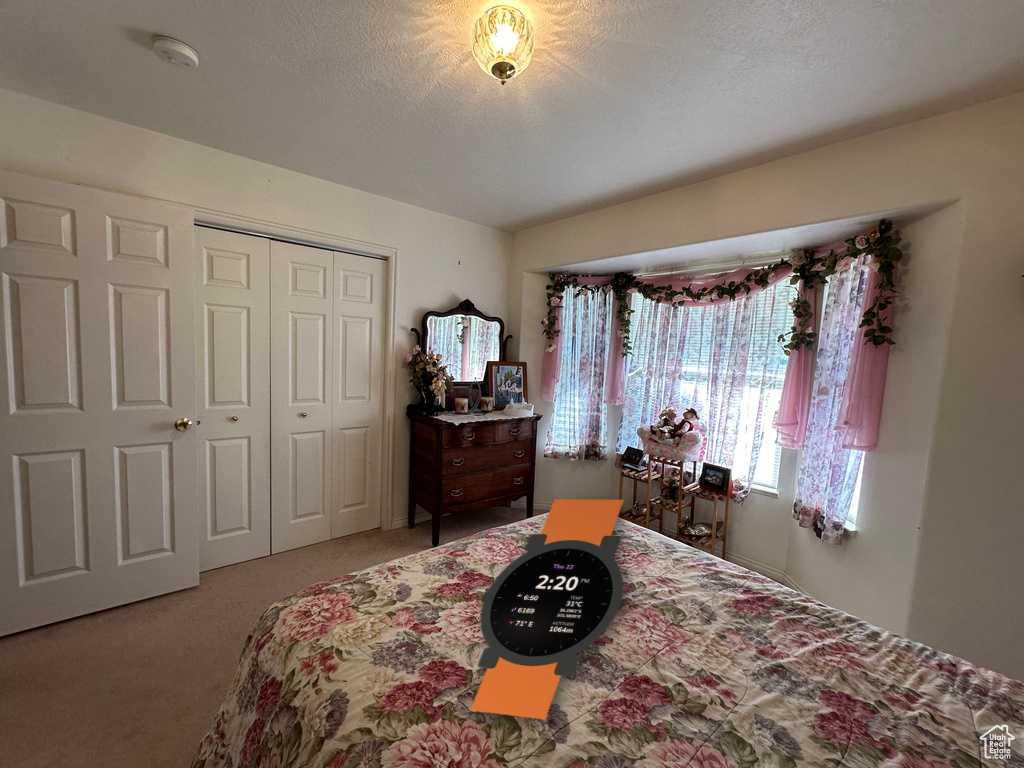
{"hour": 2, "minute": 20}
